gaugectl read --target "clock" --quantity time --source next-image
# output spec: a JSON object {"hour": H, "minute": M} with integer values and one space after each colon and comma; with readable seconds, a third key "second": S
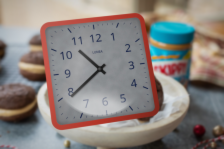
{"hour": 10, "minute": 39}
